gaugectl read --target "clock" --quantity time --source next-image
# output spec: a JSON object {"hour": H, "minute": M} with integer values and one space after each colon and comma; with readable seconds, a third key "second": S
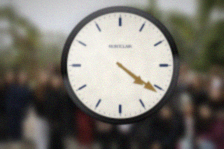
{"hour": 4, "minute": 21}
